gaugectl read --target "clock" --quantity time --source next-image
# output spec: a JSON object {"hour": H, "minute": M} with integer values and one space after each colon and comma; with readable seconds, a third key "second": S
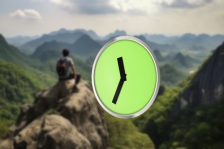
{"hour": 11, "minute": 34}
